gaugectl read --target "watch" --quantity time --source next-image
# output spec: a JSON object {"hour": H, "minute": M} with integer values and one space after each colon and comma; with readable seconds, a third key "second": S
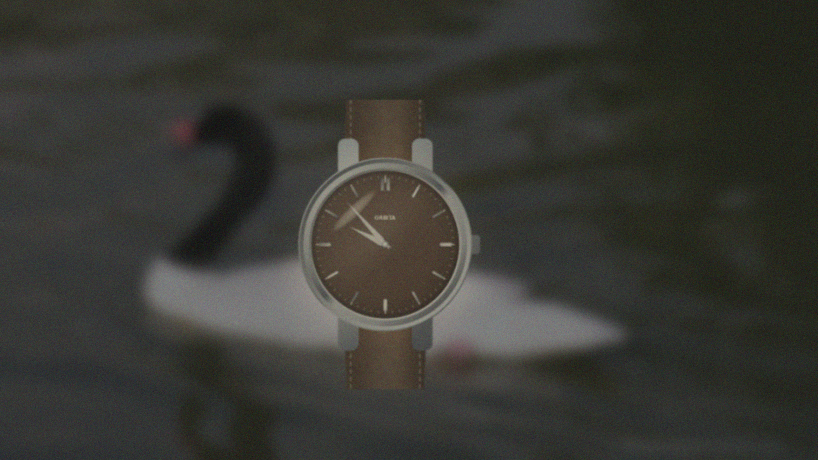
{"hour": 9, "minute": 53}
